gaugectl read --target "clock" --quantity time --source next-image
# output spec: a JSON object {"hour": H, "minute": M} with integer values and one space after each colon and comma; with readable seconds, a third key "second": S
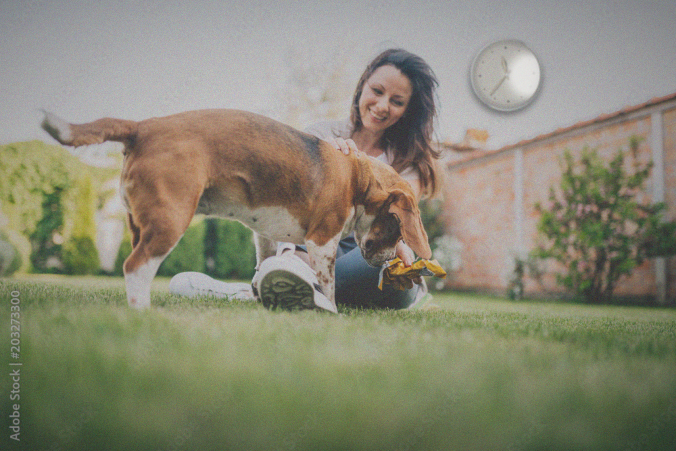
{"hour": 11, "minute": 37}
